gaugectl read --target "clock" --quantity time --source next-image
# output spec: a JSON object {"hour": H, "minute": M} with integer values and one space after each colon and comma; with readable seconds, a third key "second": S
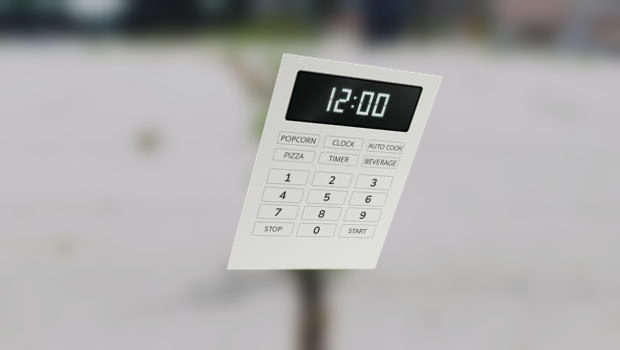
{"hour": 12, "minute": 0}
